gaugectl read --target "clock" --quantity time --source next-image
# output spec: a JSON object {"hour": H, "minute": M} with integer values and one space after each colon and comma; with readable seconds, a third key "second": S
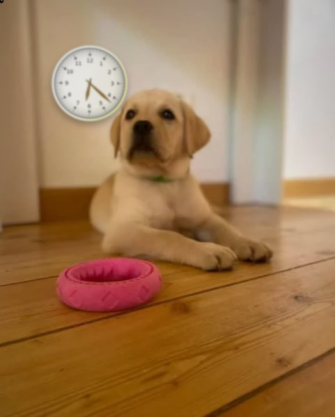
{"hour": 6, "minute": 22}
